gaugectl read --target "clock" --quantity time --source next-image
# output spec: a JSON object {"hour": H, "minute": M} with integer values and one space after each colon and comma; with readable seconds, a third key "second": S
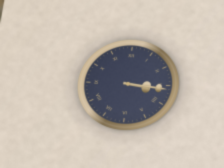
{"hour": 3, "minute": 16}
